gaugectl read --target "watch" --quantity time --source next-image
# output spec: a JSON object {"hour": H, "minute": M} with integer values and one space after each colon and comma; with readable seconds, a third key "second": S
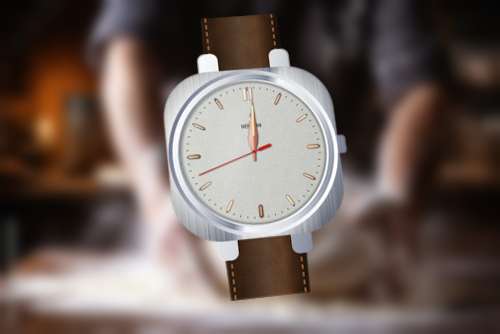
{"hour": 12, "minute": 0, "second": 42}
